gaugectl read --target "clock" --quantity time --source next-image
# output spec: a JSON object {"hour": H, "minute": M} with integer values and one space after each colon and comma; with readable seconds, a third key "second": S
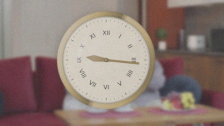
{"hour": 9, "minute": 16}
